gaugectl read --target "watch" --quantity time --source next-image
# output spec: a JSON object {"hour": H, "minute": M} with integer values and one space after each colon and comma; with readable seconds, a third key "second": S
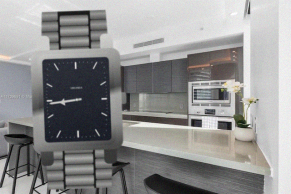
{"hour": 8, "minute": 44}
